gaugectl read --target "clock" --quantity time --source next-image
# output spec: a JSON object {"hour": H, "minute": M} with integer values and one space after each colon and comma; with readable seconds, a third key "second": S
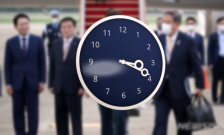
{"hour": 3, "minute": 19}
